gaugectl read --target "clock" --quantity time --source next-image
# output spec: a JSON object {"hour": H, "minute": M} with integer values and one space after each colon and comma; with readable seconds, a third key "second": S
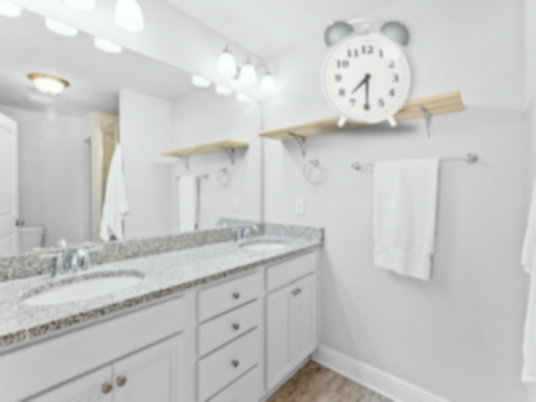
{"hour": 7, "minute": 30}
